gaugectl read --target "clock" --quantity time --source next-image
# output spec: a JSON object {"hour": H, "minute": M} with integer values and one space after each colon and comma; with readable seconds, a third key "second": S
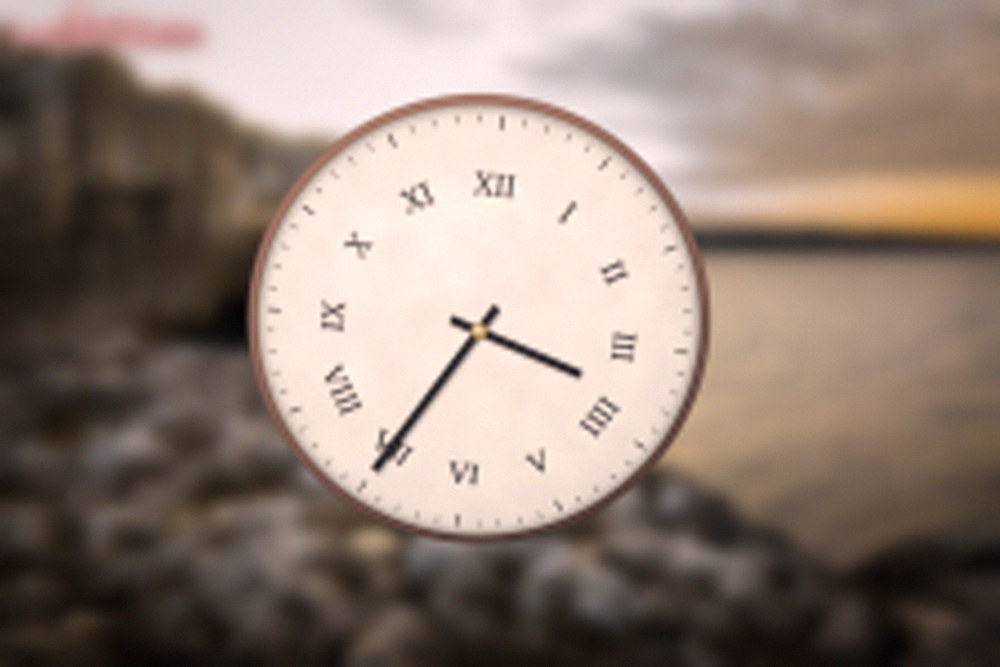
{"hour": 3, "minute": 35}
